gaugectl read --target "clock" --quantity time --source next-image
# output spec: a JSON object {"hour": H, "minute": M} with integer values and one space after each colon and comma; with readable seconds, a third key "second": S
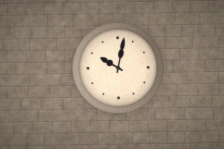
{"hour": 10, "minute": 2}
